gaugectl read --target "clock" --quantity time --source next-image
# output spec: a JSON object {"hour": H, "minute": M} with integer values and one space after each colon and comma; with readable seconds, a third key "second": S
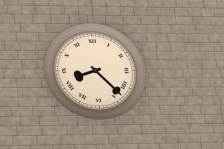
{"hour": 8, "minute": 23}
